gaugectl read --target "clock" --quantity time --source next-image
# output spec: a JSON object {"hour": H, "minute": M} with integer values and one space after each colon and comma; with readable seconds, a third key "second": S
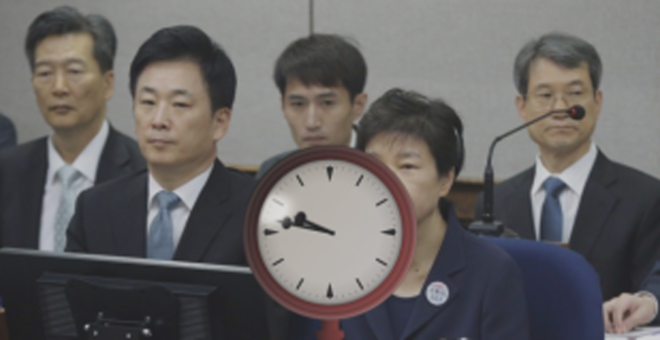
{"hour": 9, "minute": 47}
